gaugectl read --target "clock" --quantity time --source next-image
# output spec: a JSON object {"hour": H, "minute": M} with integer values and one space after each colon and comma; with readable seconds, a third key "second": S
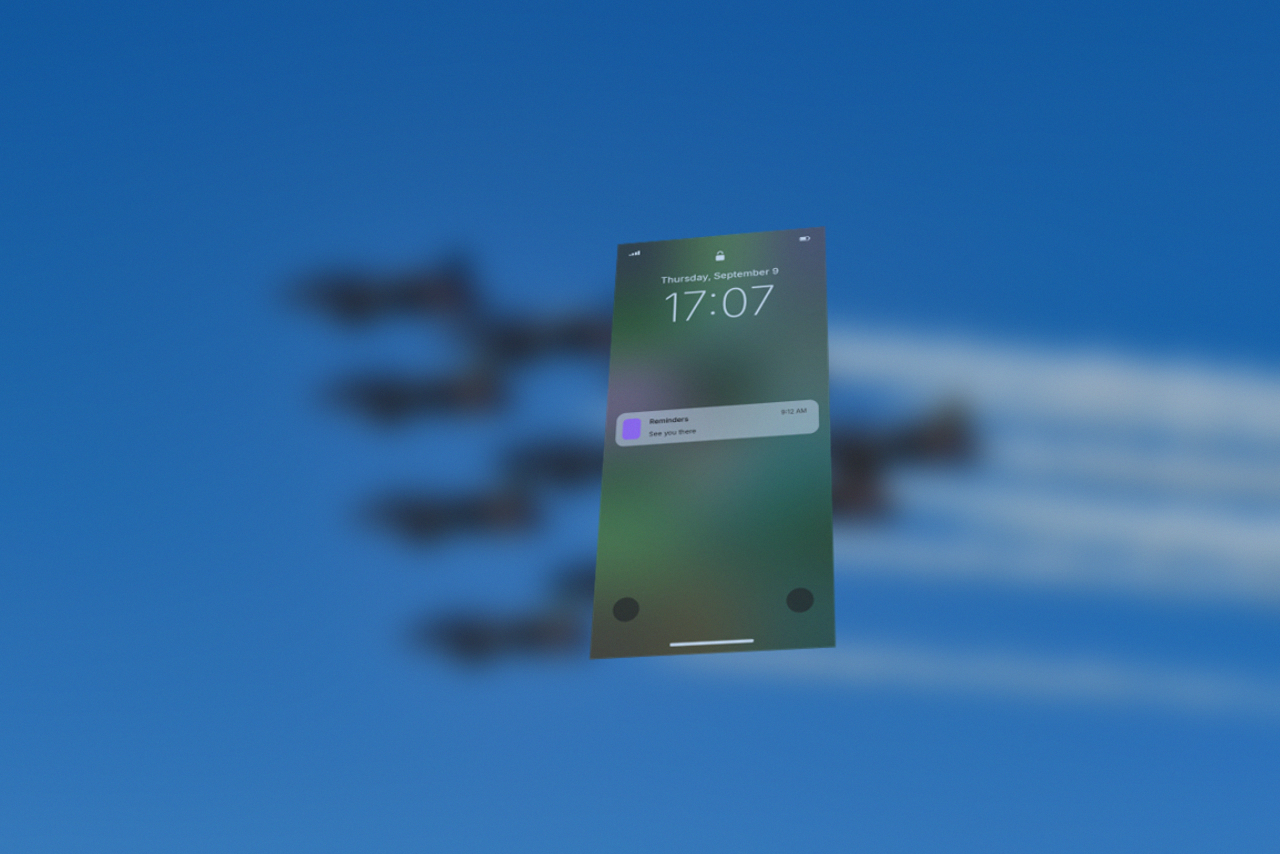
{"hour": 17, "minute": 7}
